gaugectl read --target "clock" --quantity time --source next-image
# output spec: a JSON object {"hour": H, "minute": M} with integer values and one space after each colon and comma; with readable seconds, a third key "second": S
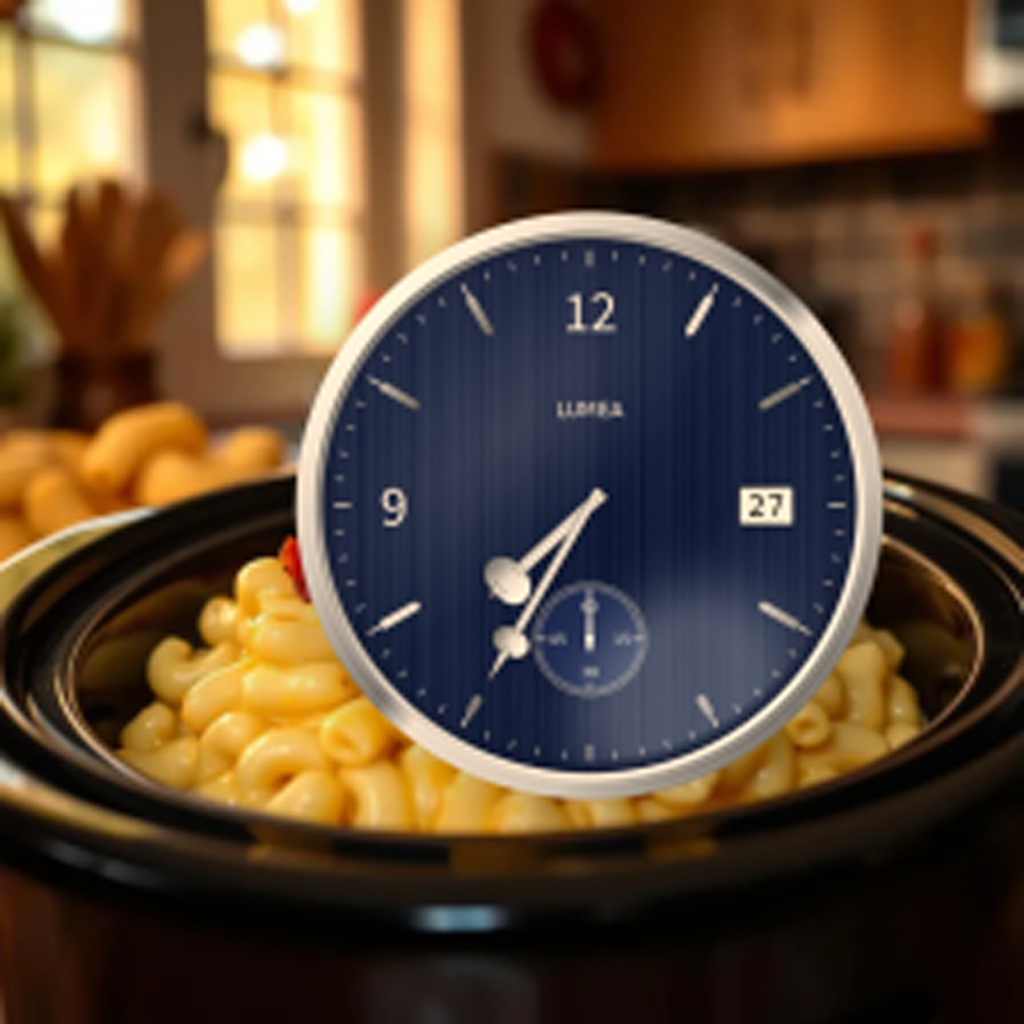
{"hour": 7, "minute": 35}
